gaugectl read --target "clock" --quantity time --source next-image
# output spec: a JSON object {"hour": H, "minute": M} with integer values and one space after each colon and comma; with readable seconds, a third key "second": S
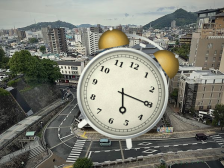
{"hour": 5, "minute": 15}
